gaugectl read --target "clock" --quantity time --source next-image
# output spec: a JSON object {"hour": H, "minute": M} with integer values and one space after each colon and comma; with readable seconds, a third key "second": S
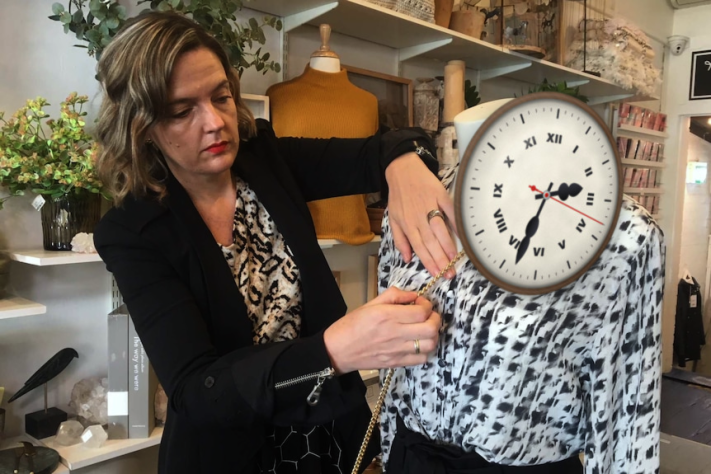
{"hour": 2, "minute": 33, "second": 18}
